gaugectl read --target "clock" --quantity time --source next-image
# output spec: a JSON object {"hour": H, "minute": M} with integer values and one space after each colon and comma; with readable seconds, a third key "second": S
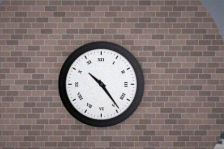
{"hour": 10, "minute": 24}
